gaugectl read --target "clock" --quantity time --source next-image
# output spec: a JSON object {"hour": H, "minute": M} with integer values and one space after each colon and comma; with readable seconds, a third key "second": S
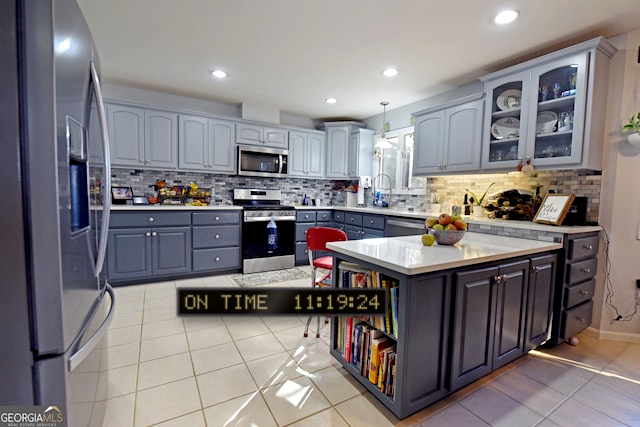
{"hour": 11, "minute": 19, "second": 24}
